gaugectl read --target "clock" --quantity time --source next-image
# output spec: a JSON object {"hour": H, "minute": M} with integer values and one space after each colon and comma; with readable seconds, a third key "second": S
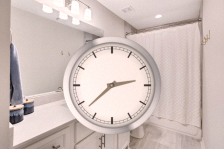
{"hour": 2, "minute": 38}
